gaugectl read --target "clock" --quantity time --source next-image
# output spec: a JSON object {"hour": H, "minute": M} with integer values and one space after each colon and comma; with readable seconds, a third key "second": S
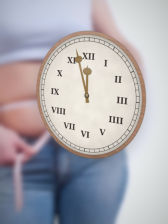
{"hour": 11, "minute": 57}
